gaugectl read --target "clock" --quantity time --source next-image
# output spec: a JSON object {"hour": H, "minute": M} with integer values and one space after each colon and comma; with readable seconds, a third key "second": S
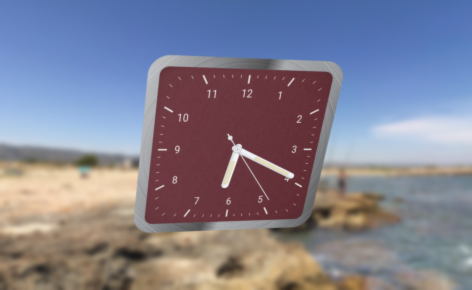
{"hour": 6, "minute": 19, "second": 24}
